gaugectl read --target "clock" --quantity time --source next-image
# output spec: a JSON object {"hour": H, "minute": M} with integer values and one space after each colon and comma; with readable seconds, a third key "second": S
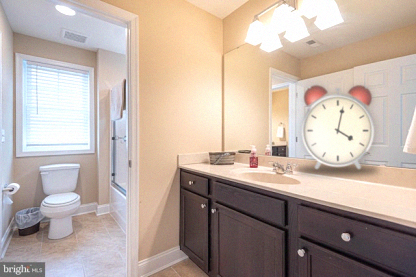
{"hour": 4, "minute": 2}
